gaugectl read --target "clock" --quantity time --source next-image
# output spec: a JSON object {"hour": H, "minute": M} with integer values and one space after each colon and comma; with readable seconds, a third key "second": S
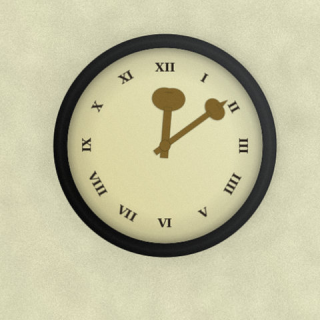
{"hour": 12, "minute": 9}
